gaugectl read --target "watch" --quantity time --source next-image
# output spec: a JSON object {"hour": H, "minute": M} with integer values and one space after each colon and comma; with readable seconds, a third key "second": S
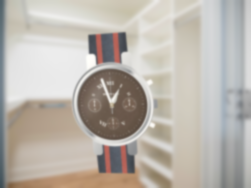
{"hour": 12, "minute": 57}
